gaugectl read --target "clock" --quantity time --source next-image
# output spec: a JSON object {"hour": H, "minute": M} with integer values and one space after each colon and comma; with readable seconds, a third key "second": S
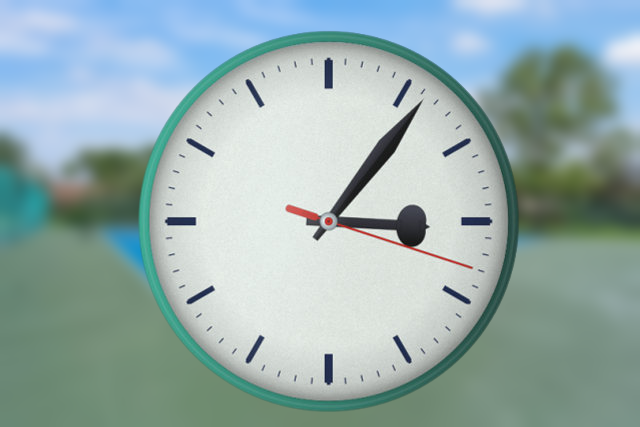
{"hour": 3, "minute": 6, "second": 18}
